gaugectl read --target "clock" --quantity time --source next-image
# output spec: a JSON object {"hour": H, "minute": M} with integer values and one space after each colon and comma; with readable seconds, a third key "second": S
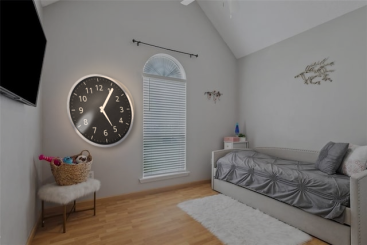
{"hour": 5, "minute": 6}
